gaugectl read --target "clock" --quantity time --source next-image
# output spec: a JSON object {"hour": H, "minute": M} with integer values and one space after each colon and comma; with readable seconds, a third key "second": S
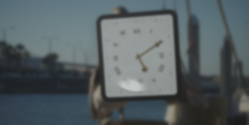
{"hour": 5, "minute": 10}
